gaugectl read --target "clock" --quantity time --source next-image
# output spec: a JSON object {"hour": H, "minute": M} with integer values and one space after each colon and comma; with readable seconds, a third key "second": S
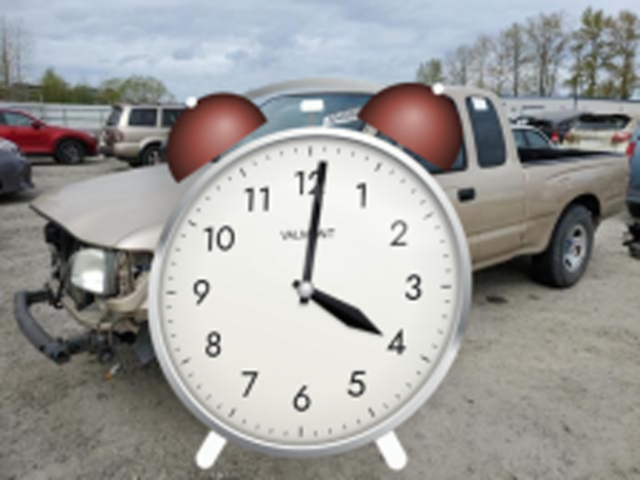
{"hour": 4, "minute": 1}
